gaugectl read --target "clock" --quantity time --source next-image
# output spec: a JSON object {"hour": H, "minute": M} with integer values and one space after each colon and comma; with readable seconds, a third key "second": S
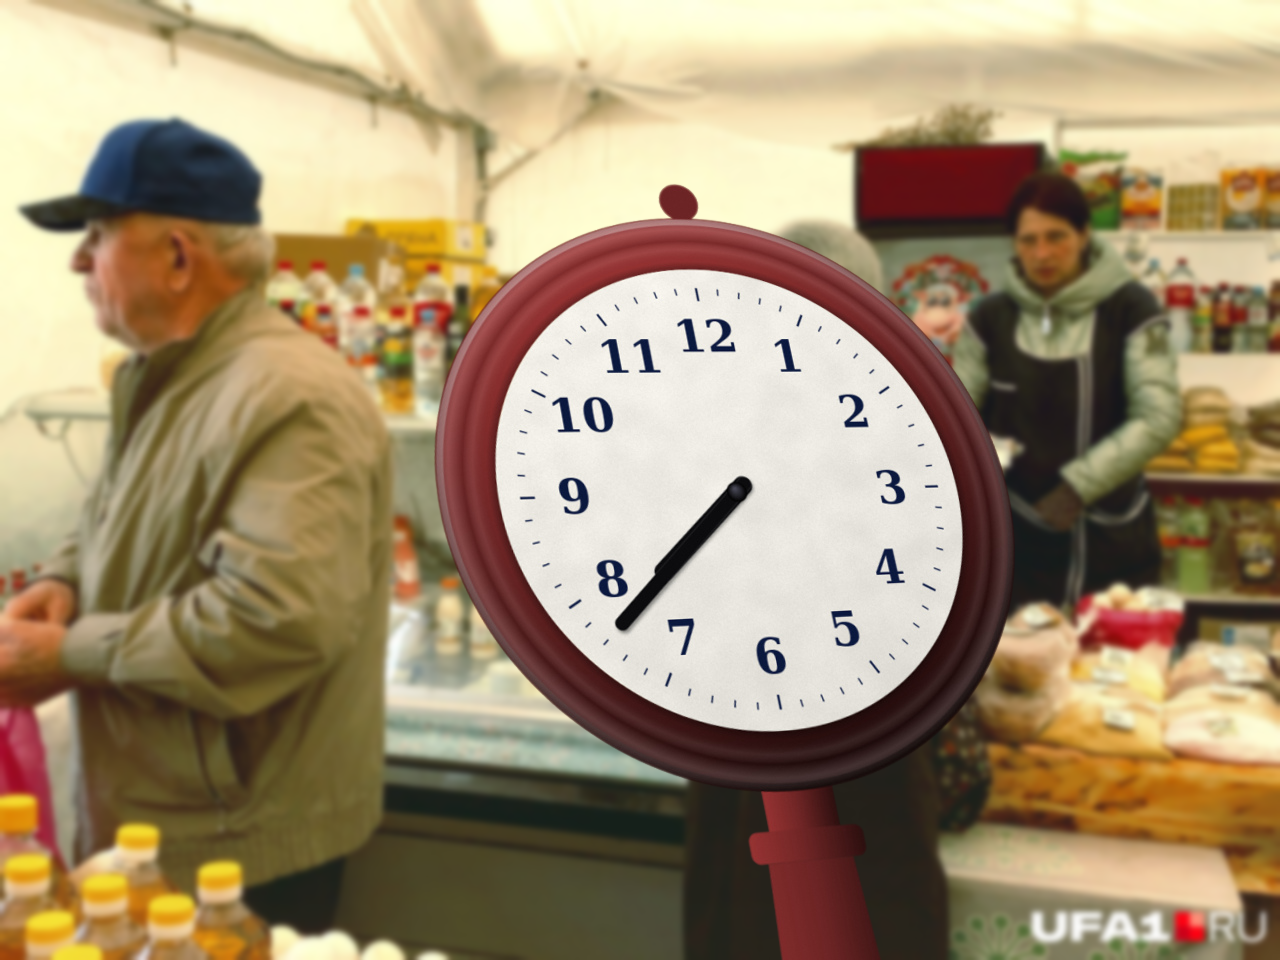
{"hour": 7, "minute": 38}
